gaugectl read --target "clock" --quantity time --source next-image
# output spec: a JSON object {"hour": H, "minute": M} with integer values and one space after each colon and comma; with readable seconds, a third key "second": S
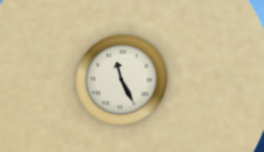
{"hour": 11, "minute": 25}
